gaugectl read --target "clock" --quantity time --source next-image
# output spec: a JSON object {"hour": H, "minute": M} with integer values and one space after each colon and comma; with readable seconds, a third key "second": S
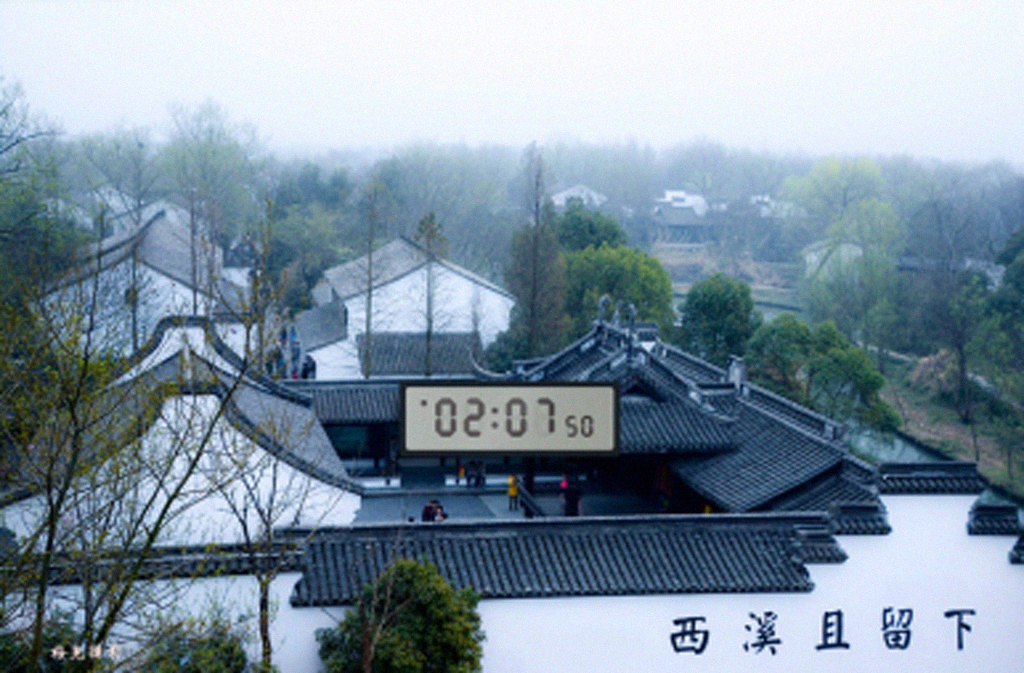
{"hour": 2, "minute": 7, "second": 50}
